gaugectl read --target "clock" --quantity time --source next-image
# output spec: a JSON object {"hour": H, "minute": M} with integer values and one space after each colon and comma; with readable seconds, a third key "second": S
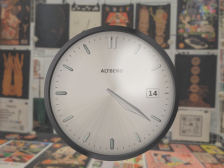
{"hour": 4, "minute": 21}
